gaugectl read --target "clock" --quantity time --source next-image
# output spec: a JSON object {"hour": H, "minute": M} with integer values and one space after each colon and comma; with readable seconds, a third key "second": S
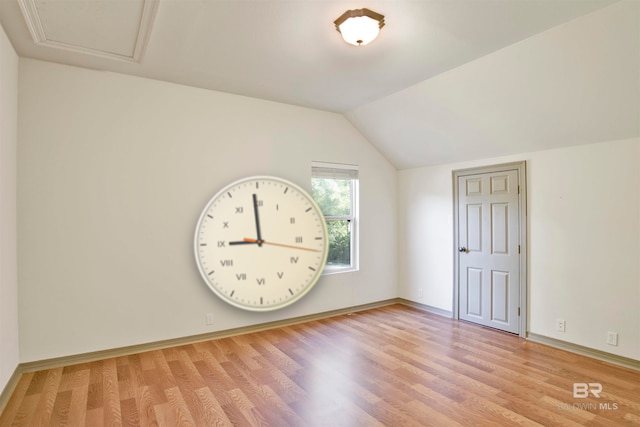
{"hour": 8, "minute": 59, "second": 17}
